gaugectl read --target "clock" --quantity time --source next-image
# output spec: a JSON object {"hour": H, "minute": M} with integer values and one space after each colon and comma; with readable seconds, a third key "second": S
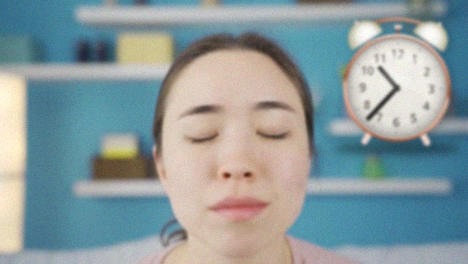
{"hour": 10, "minute": 37}
